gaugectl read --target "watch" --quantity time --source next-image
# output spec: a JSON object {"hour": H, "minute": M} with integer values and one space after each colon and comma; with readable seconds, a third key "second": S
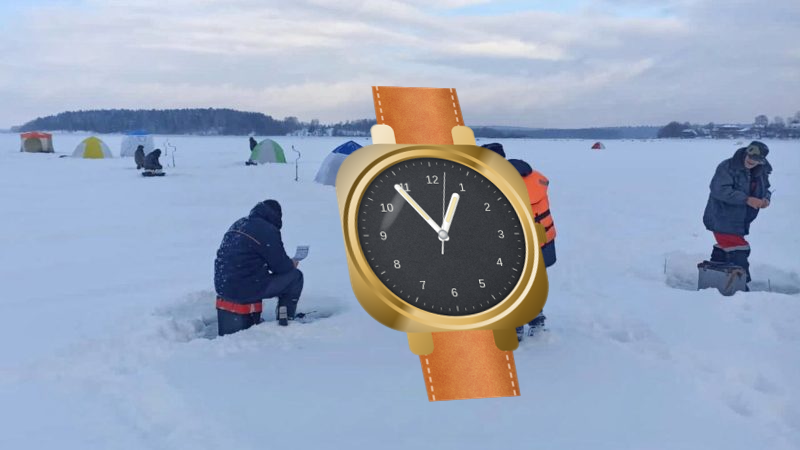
{"hour": 12, "minute": 54, "second": 2}
